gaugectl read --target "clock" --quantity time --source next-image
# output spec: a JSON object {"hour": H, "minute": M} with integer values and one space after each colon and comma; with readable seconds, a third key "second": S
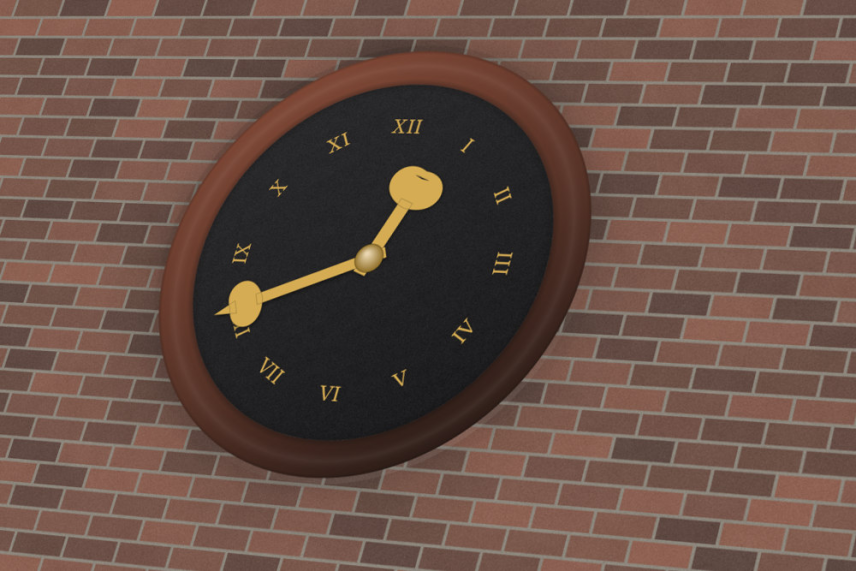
{"hour": 12, "minute": 41}
